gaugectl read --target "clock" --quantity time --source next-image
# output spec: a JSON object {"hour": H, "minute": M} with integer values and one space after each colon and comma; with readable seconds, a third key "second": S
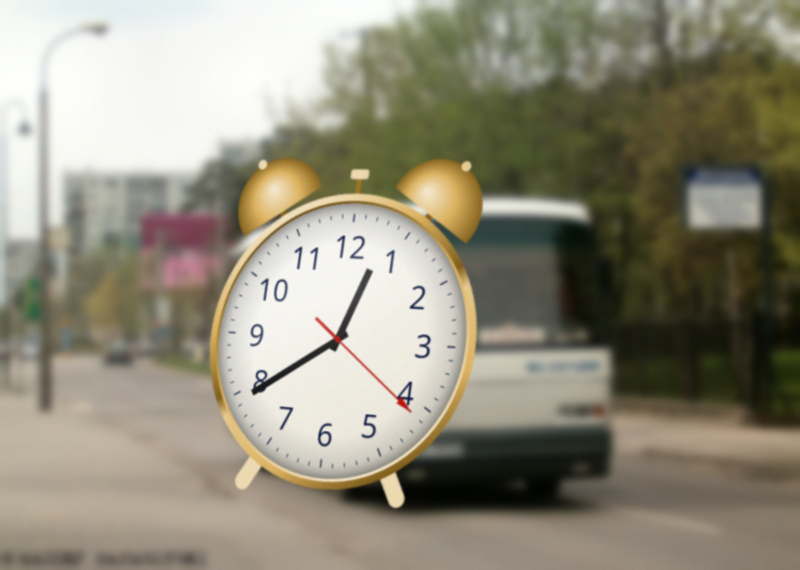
{"hour": 12, "minute": 39, "second": 21}
